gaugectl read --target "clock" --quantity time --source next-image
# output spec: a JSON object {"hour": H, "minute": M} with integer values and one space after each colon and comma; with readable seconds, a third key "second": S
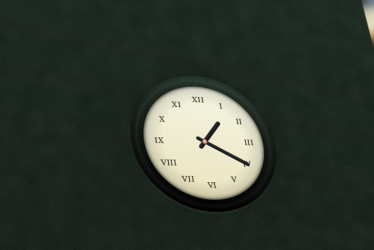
{"hour": 1, "minute": 20}
